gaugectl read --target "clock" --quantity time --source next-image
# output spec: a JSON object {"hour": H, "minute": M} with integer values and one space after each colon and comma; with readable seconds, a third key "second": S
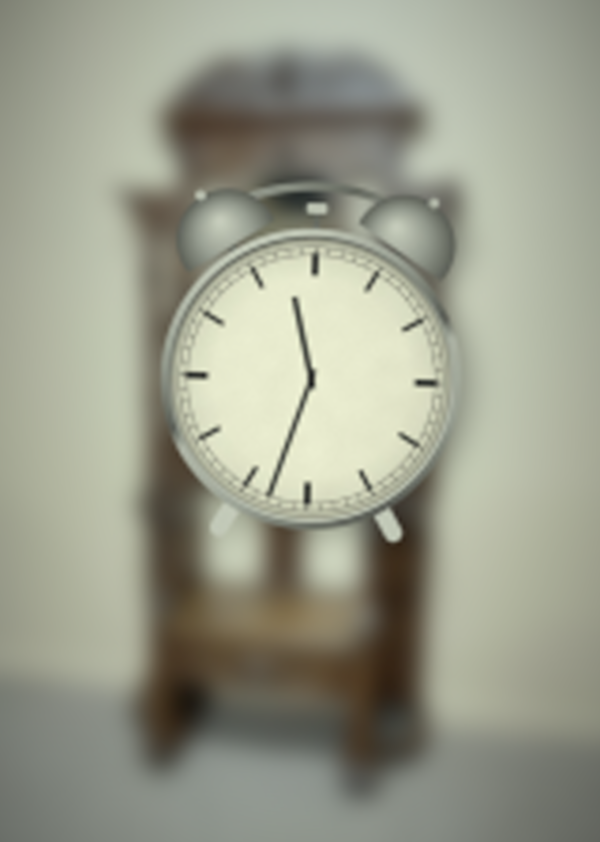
{"hour": 11, "minute": 33}
